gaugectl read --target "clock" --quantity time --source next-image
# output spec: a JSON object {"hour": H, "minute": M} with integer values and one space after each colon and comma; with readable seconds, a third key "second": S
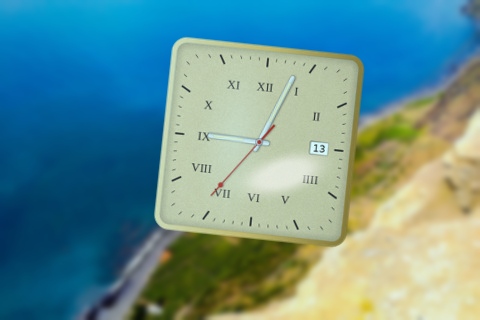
{"hour": 9, "minute": 3, "second": 36}
